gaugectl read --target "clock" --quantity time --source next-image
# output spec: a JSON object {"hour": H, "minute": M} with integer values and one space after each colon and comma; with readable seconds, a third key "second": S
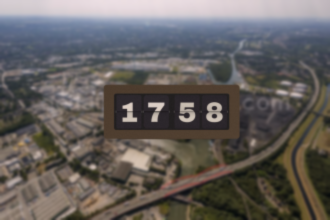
{"hour": 17, "minute": 58}
